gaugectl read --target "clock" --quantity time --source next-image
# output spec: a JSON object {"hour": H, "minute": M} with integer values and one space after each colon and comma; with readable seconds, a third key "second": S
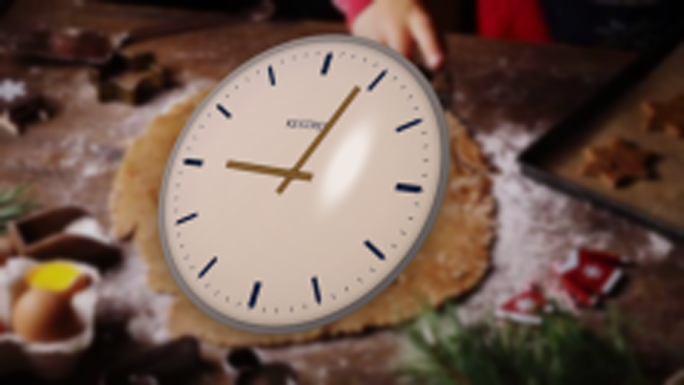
{"hour": 9, "minute": 4}
